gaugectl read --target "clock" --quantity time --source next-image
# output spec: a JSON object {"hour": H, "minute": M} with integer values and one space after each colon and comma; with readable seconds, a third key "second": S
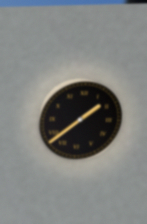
{"hour": 1, "minute": 38}
